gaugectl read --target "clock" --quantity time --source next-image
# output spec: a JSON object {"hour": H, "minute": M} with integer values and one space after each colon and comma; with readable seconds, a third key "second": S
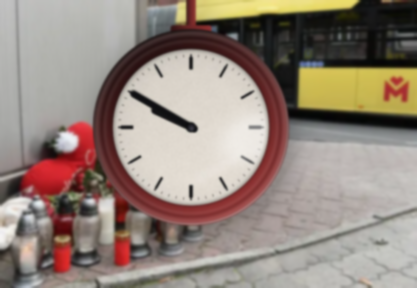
{"hour": 9, "minute": 50}
